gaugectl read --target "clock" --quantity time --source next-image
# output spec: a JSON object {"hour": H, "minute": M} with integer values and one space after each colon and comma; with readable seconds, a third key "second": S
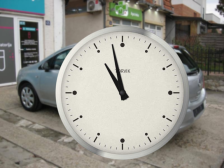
{"hour": 10, "minute": 58}
